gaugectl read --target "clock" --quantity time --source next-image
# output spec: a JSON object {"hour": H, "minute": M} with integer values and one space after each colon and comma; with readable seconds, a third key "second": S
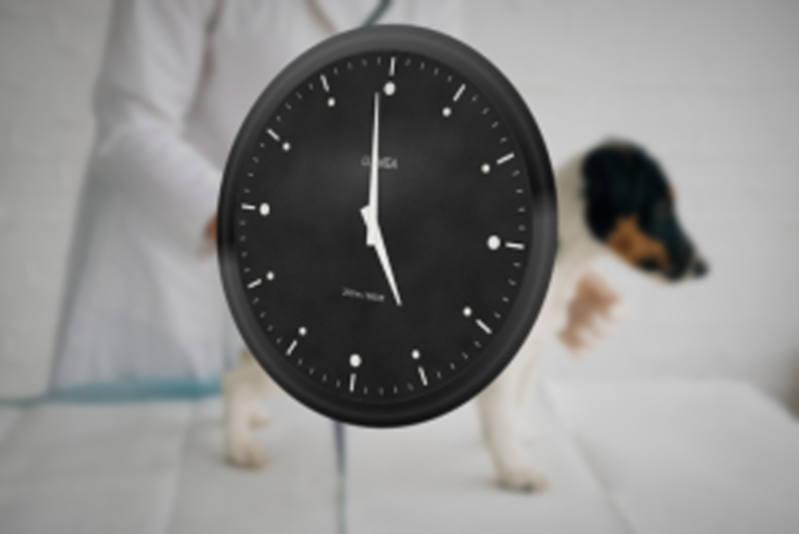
{"hour": 4, "minute": 59}
